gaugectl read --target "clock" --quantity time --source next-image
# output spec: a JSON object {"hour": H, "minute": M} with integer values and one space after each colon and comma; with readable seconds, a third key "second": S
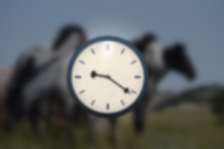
{"hour": 9, "minute": 21}
